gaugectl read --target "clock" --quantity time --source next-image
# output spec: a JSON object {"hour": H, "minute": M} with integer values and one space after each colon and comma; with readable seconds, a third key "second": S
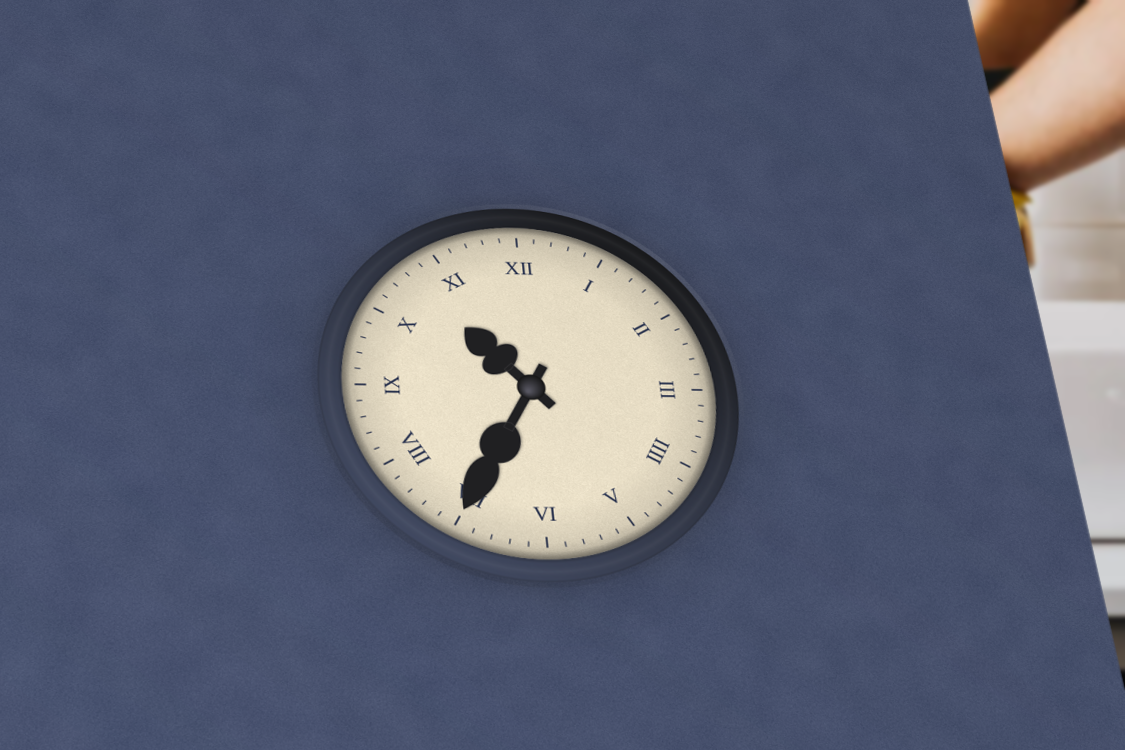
{"hour": 10, "minute": 35}
